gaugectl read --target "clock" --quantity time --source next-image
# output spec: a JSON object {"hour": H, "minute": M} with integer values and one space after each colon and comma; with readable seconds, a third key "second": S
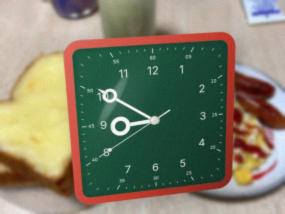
{"hour": 8, "minute": 50, "second": 40}
